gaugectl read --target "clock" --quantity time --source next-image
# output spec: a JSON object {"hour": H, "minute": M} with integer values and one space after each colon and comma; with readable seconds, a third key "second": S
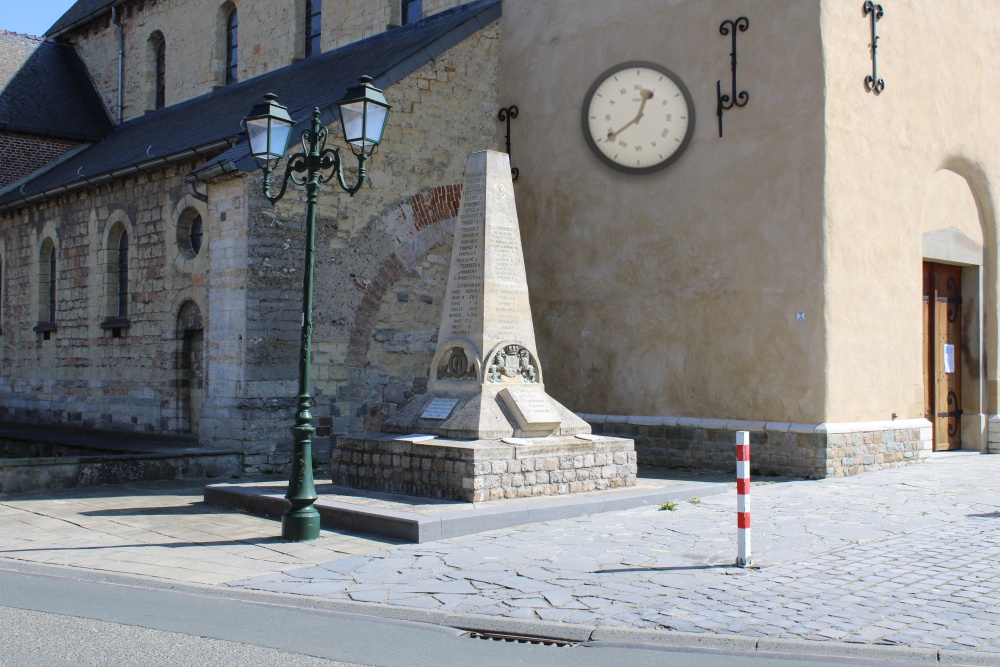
{"hour": 12, "minute": 39}
